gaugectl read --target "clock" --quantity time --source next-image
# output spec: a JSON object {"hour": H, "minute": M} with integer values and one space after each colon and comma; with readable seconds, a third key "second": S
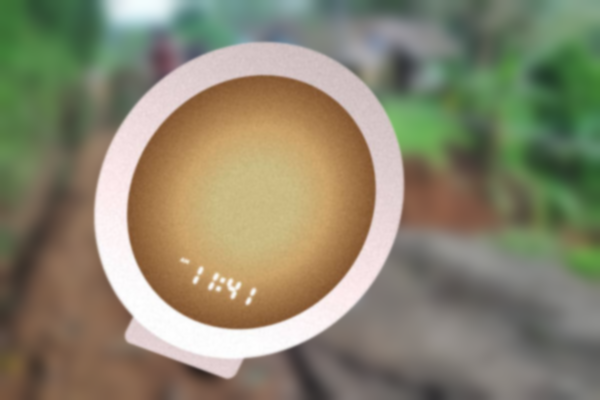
{"hour": 11, "minute": 41}
